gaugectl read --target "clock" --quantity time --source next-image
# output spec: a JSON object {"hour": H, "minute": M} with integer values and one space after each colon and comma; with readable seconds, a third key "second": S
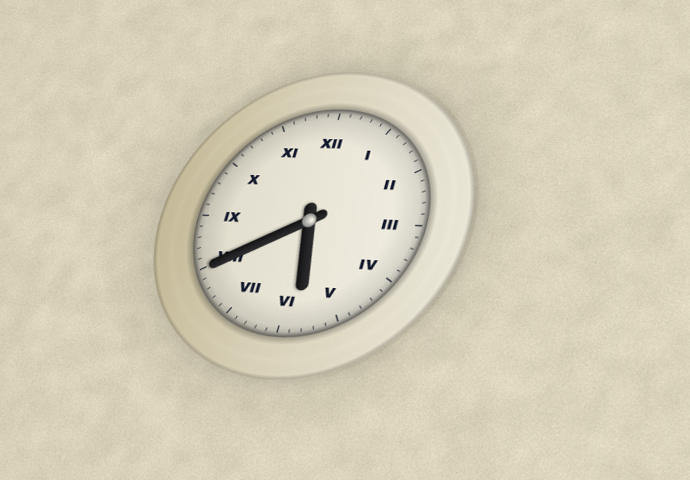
{"hour": 5, "minute": 40}
